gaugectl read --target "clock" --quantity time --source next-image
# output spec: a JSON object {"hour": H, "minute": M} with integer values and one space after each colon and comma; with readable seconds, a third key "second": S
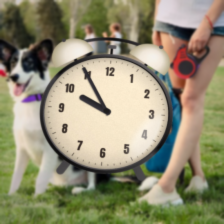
{"hour": 9, "minute": 55}
